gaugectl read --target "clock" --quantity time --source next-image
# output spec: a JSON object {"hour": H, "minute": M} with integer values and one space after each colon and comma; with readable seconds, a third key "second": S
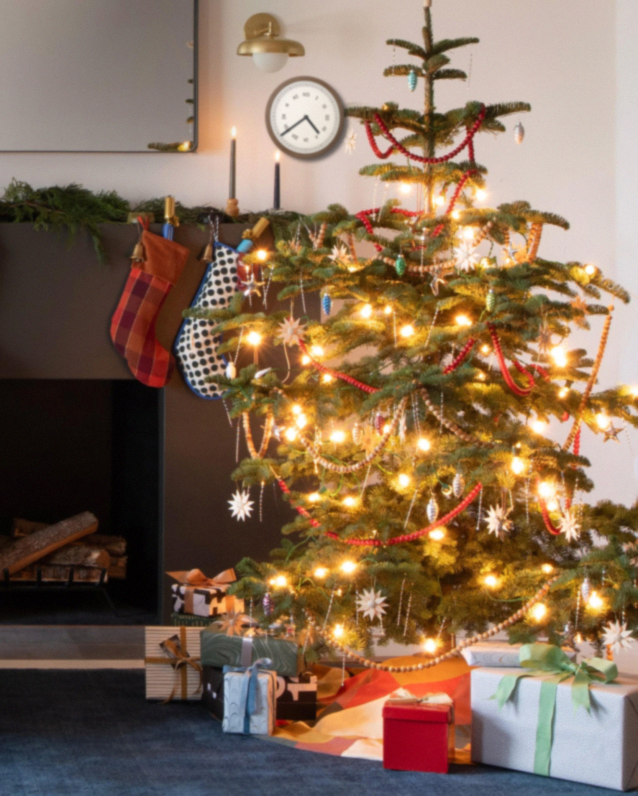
{"hour": 4, "minute": 39}
